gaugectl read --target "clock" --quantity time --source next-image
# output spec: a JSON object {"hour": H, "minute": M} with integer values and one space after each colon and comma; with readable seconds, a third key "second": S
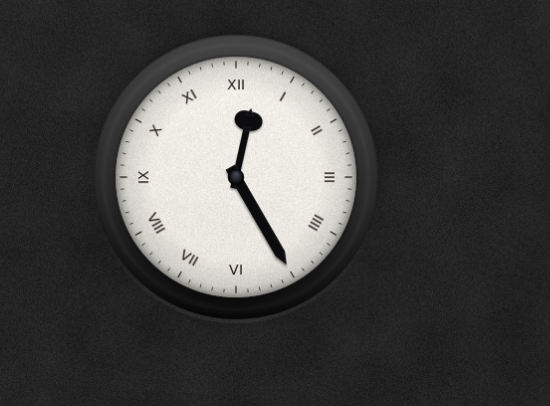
{"hour": 12, "minute": 25}
